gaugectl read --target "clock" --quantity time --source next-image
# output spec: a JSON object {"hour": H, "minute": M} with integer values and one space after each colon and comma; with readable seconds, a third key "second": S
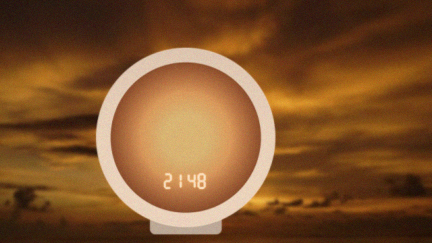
{"hour": 21, "minute": 48}
